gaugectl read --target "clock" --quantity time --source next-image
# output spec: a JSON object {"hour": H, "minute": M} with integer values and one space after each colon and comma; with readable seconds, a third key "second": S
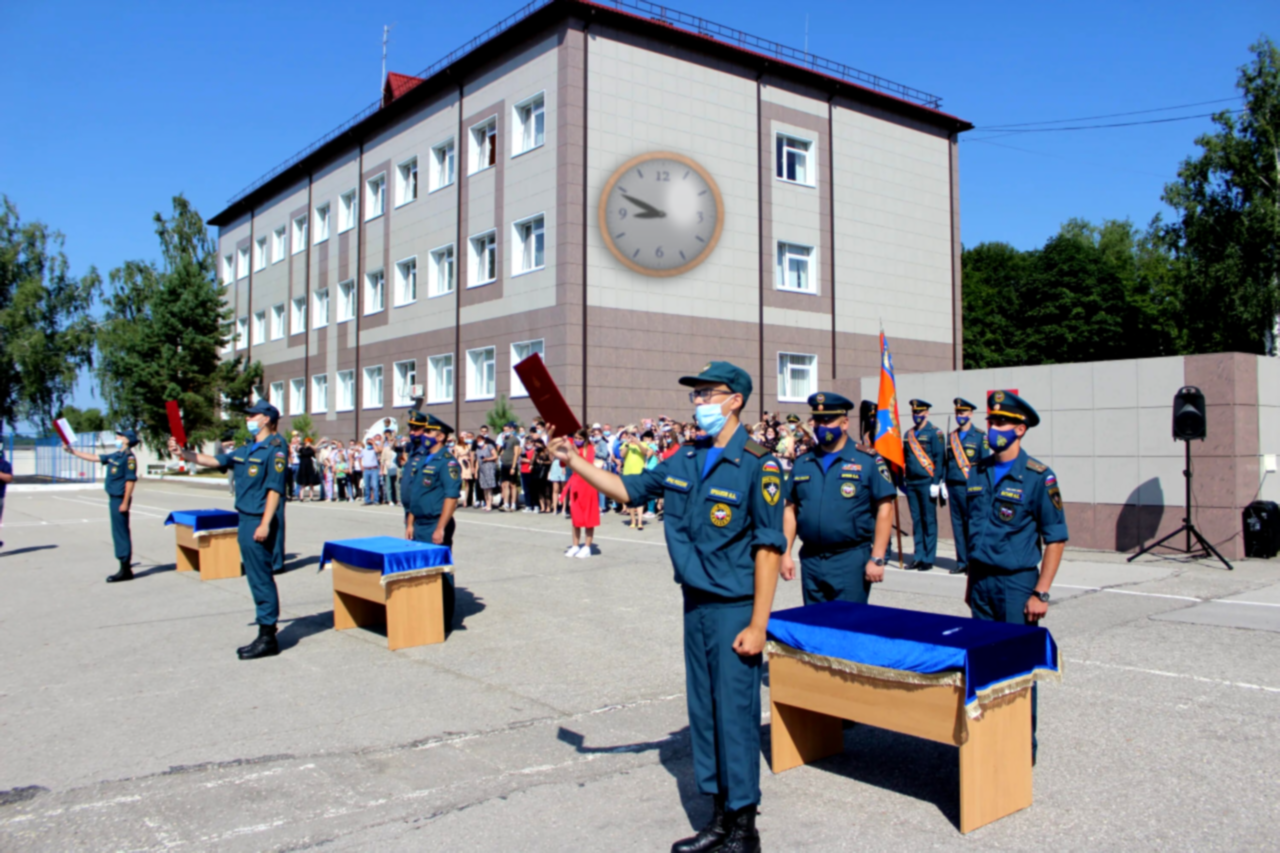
{"hour": 8, "minute": 49}
